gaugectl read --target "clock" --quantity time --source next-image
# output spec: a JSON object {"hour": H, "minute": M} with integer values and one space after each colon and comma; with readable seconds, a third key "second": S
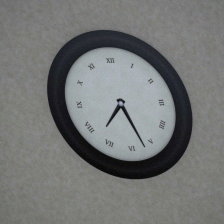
{"hour": 7, "minute": 27}
